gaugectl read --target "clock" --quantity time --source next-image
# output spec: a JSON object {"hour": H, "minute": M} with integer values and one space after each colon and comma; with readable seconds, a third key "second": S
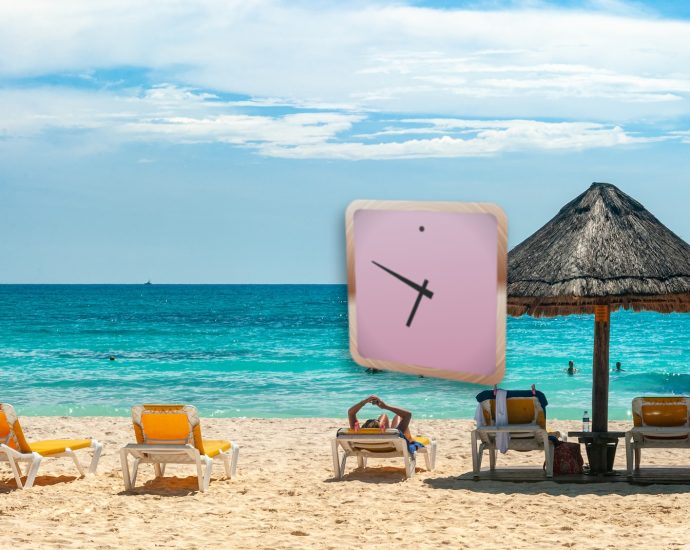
{"hour": 6, "minute": 49}
